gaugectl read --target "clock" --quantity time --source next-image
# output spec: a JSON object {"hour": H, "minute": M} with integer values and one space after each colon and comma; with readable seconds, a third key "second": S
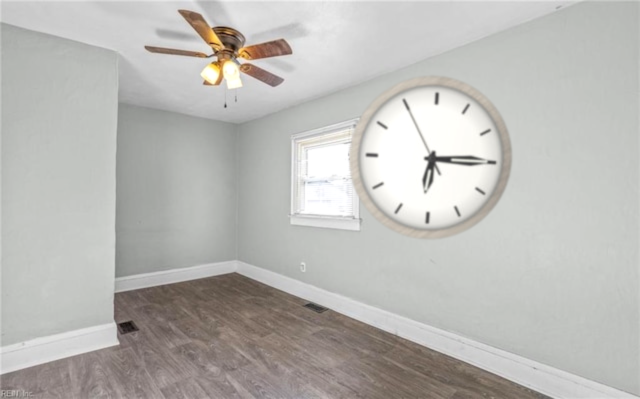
{"hour": 6, "minute": 14, "second": 55}
